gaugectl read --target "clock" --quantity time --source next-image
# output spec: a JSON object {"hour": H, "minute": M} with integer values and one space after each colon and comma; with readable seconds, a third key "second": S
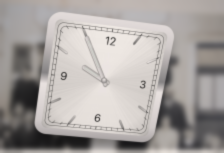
{"hour": 9, "minute": 55}
